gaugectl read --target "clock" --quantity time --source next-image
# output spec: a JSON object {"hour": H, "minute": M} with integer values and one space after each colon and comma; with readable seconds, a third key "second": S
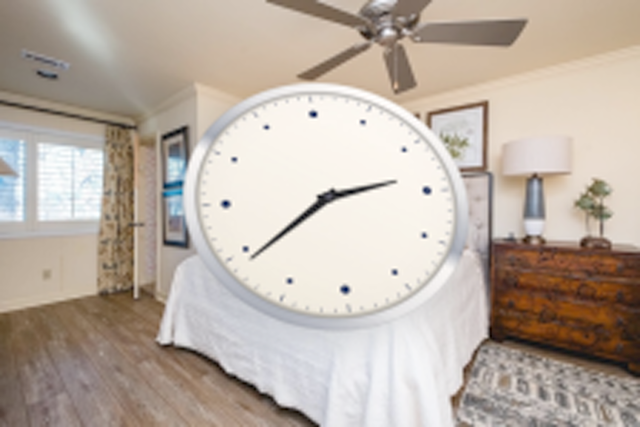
{"hour": 2, "minute": 39}
